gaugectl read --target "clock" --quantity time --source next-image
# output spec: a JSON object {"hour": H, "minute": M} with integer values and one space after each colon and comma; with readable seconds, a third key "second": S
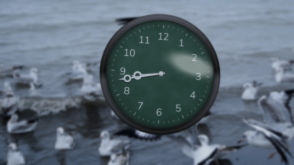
{"hour": 8, "minute": 43}
